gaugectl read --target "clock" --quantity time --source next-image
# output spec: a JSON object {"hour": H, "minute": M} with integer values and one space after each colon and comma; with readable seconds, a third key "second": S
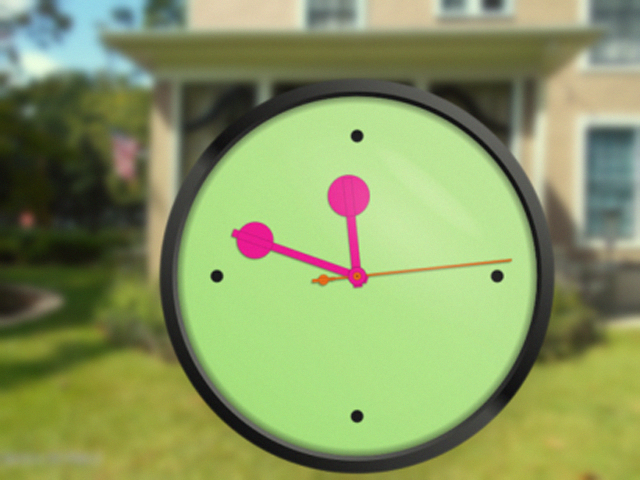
{"hour": 11, "minute": 48, "second": 14}
